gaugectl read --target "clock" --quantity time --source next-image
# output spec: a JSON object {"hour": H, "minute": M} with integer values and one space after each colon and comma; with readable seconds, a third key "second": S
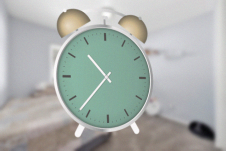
{"hour": 10, "minute": 37}
